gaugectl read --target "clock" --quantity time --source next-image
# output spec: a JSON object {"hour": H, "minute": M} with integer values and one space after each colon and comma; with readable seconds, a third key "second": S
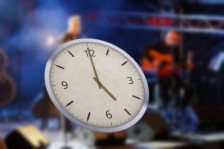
{"hour": 5, "minute": 0}
